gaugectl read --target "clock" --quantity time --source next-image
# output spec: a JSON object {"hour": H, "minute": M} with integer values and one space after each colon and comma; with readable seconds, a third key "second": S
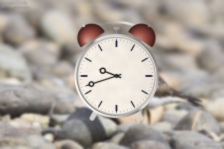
{"hour": 9, "minute": 42}
